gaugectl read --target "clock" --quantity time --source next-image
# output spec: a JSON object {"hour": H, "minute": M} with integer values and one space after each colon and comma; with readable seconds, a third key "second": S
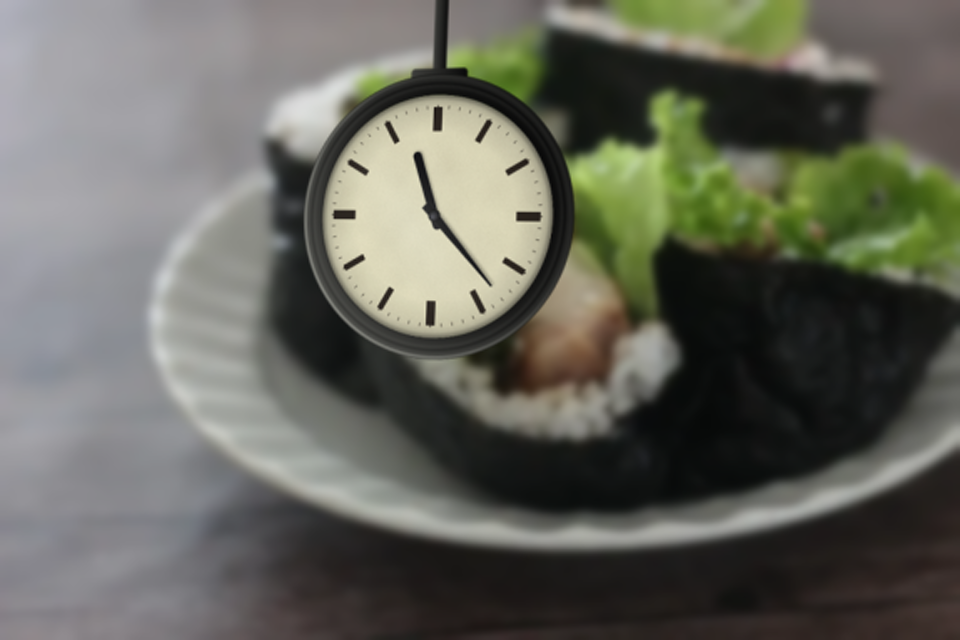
{"hour": 11, "minute": 23}
